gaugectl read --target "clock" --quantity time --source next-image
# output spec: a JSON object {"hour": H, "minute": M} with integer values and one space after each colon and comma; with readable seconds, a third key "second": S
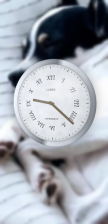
{"hour": 9, "minute": 22}
